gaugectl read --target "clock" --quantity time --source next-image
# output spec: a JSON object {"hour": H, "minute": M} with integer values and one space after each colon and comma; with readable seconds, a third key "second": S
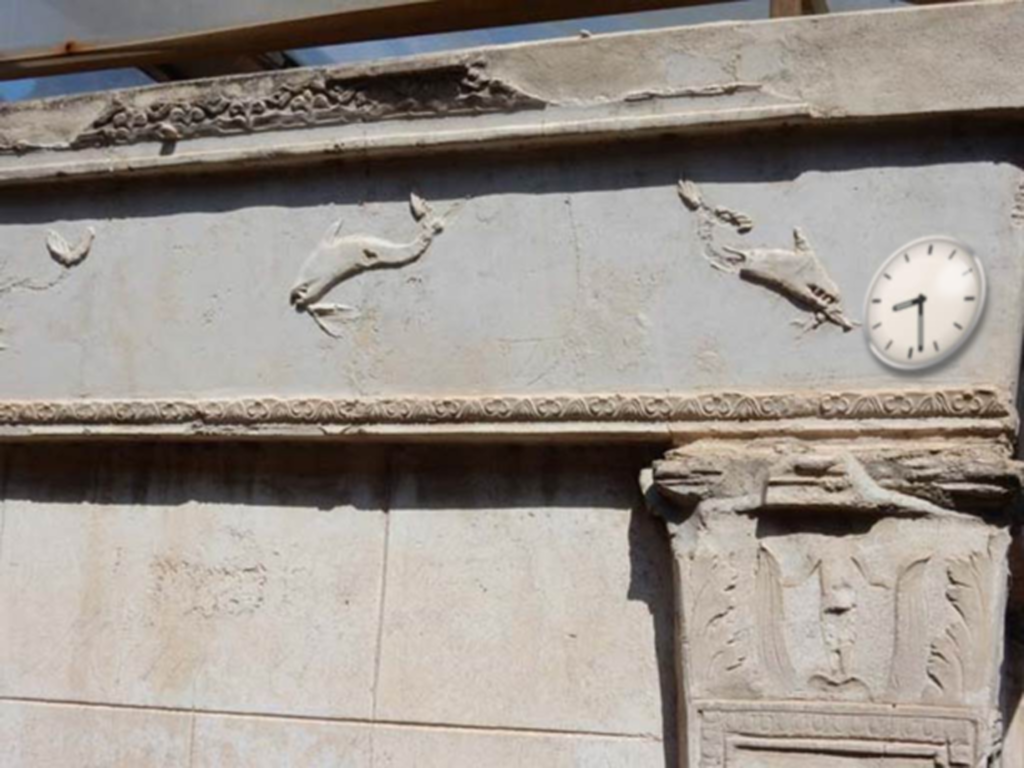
{"hour": 8, "minute": 28}
